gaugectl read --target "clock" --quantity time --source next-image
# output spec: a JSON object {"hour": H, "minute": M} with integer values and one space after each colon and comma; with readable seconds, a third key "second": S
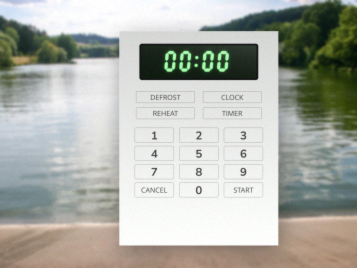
{"hour": 0, "minute": 0}
